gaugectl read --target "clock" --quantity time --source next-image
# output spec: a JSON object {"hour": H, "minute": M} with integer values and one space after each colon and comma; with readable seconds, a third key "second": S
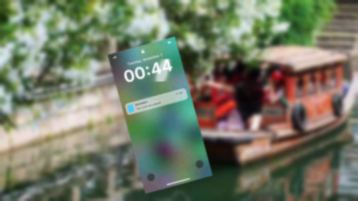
{"hour": 0, "minute": 44}
